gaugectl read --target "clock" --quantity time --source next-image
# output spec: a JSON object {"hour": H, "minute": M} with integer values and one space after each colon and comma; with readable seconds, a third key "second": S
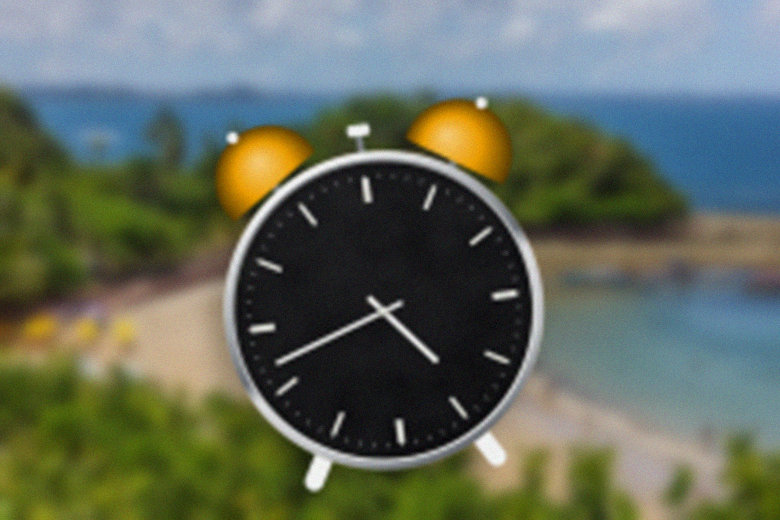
{"hour": 4, "minute": 42}
